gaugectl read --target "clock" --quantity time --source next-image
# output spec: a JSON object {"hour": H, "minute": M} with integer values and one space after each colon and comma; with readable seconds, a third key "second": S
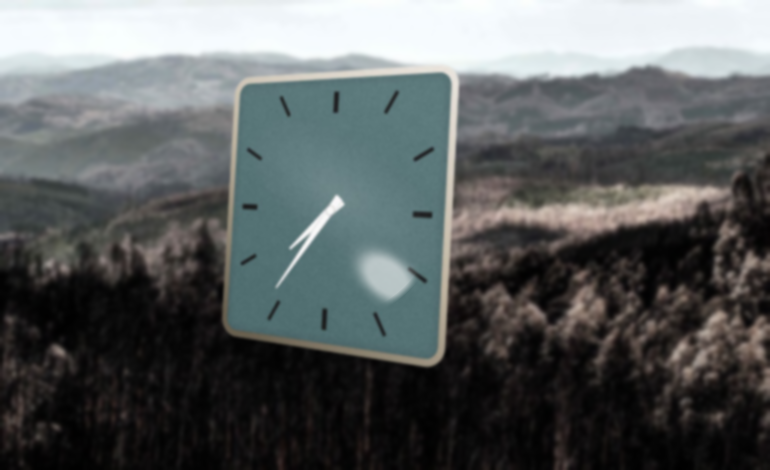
{"hour": 7, "minute": 36}
